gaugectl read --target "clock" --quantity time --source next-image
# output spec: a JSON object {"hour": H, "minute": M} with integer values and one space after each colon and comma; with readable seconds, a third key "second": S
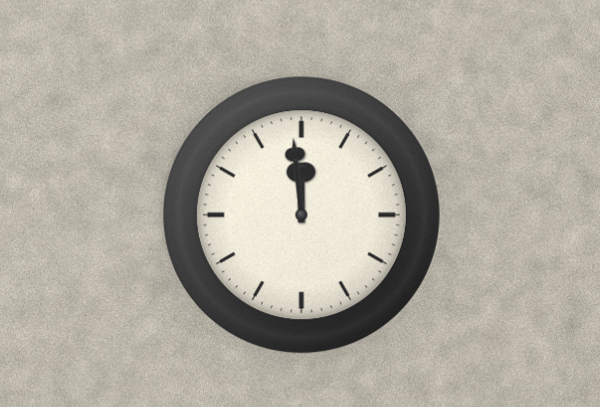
{"hour": 11, "minute": 59}
